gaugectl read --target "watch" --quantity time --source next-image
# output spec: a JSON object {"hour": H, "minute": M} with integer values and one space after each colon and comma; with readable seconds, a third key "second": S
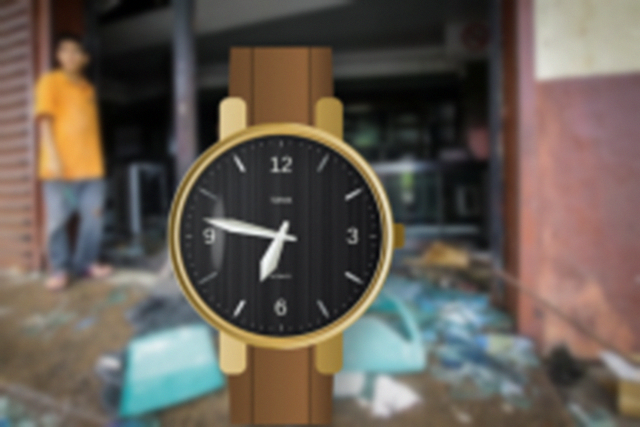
{"hour": 6, "minute": 47}
